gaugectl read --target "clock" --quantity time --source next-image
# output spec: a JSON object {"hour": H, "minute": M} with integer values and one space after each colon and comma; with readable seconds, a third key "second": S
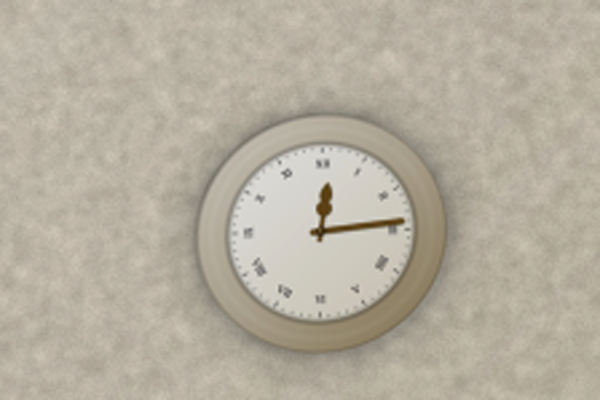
{"hour": 12, "minute": 14}
